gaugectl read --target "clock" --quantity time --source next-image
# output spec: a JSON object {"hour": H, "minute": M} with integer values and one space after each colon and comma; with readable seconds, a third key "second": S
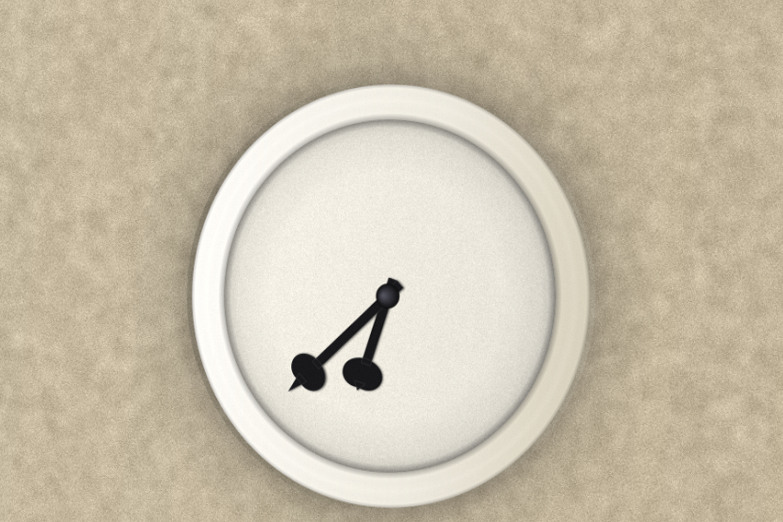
{"hour": 6, "minute": 38}
